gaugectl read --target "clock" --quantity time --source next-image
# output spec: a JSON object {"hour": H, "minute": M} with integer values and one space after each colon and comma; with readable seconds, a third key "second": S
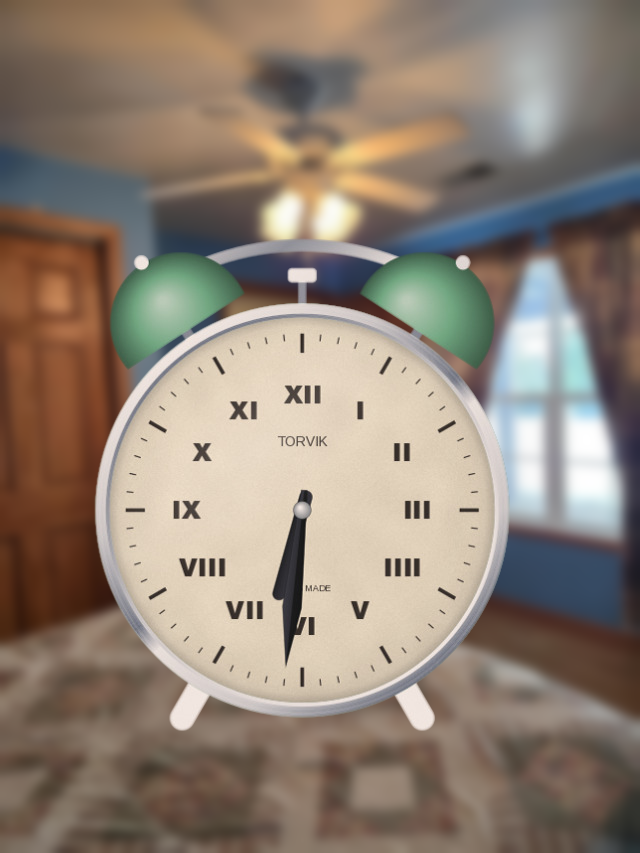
{"hour": 6, "minute": 31}
